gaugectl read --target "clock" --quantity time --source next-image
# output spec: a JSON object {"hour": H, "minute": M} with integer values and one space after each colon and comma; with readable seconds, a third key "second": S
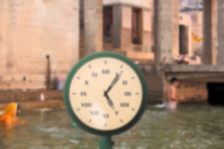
{"hour": 5, "minute": 6}
